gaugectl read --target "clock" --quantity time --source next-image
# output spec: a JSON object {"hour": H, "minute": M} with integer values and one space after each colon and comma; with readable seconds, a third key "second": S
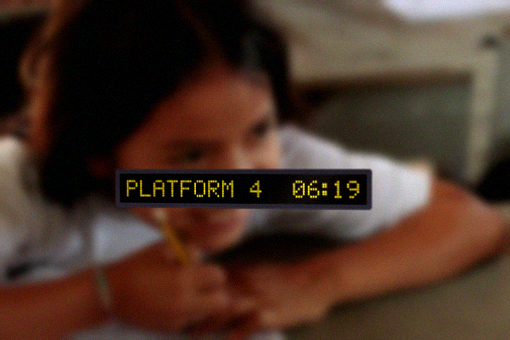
{"hour": 6, "minute": 19}
